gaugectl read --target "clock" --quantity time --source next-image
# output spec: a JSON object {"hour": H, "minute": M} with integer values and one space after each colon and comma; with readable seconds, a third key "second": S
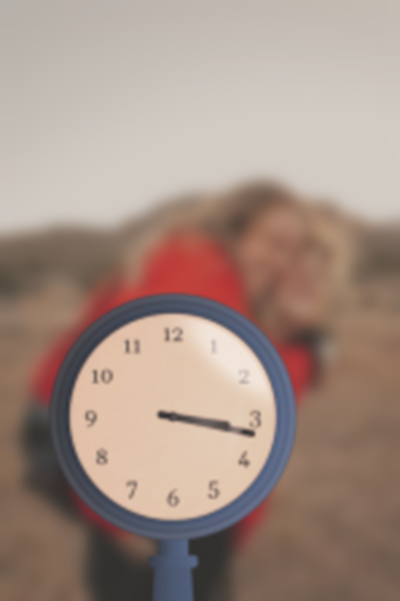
{"hour": 3, "minute": 17}
